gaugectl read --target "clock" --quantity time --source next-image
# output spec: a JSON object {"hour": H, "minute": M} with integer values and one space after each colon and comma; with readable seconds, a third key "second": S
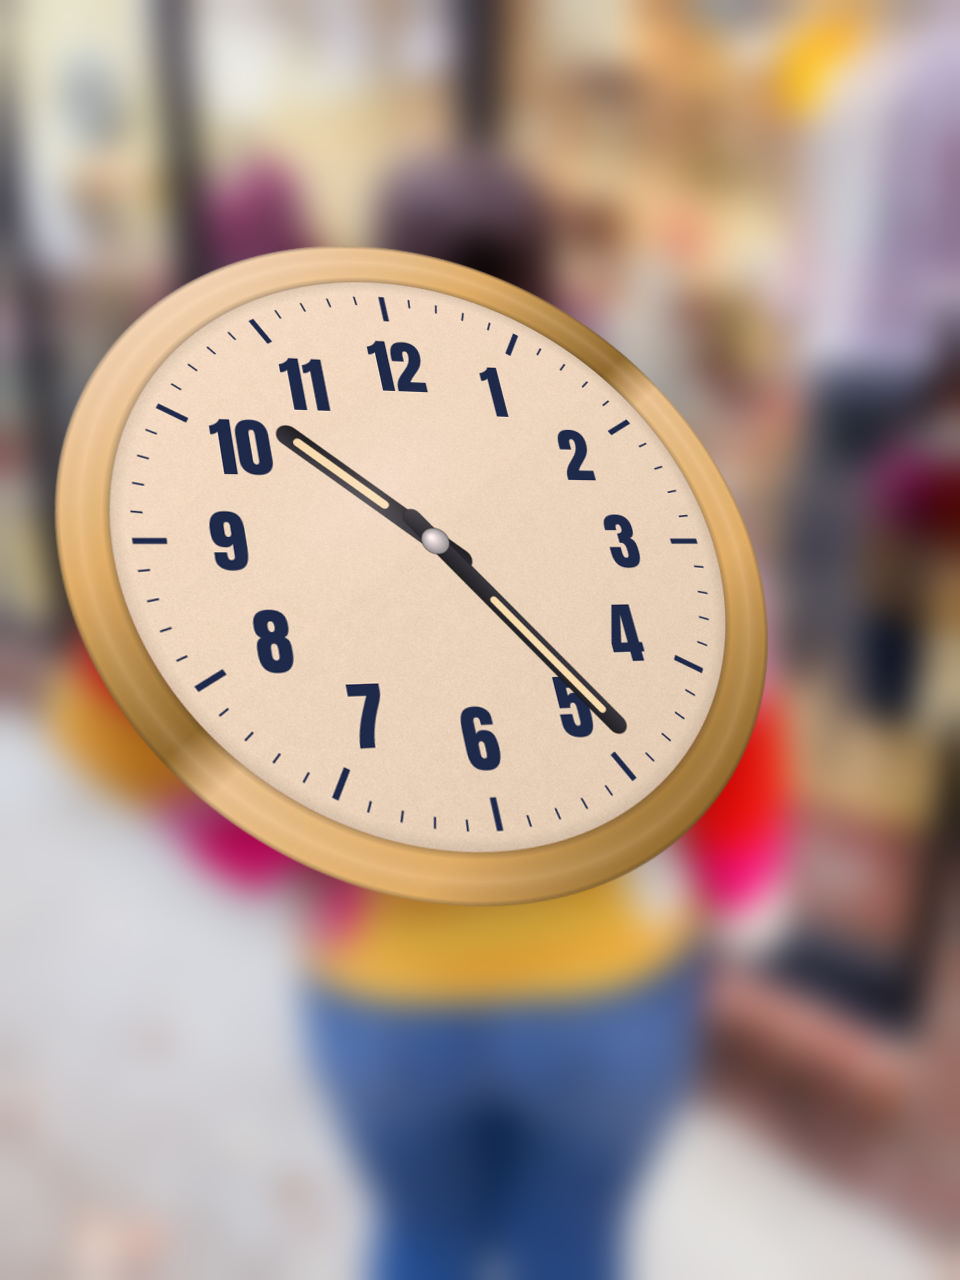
{"hour": 10, "minute": 24}
